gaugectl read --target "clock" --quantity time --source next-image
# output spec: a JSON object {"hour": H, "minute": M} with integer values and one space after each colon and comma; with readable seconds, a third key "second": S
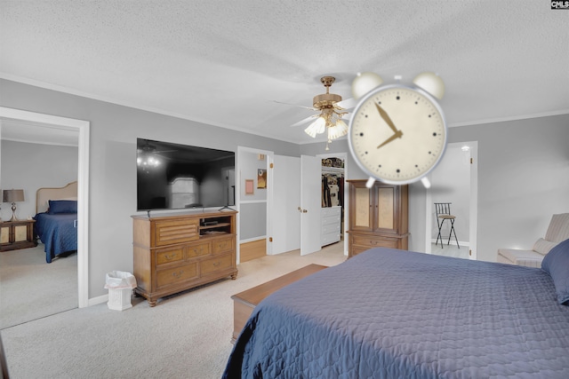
{"hour": 7, "minute": 54}
